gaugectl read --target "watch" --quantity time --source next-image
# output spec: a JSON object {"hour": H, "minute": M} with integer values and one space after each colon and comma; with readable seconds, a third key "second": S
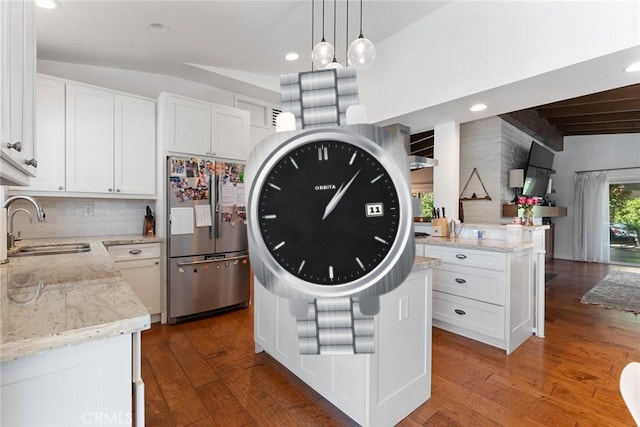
{"hour": 1, "minute": 7}
